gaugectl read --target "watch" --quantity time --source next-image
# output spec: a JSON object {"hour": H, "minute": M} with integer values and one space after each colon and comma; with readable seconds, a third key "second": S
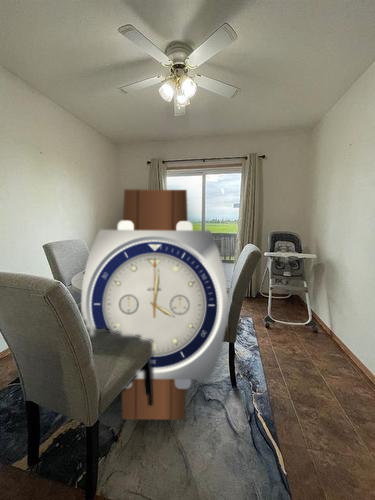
{"hour": 4, "minute": 1}
